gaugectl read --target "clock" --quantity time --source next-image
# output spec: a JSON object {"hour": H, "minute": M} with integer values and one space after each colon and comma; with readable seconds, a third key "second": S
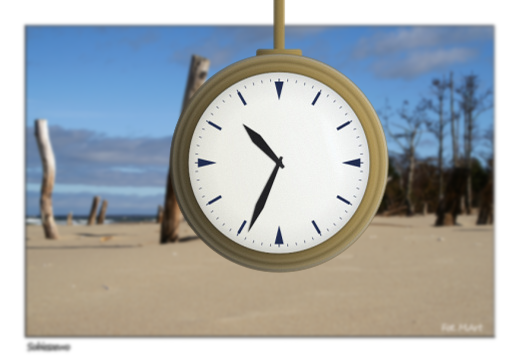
{"hour": 10, "minute": 34}
